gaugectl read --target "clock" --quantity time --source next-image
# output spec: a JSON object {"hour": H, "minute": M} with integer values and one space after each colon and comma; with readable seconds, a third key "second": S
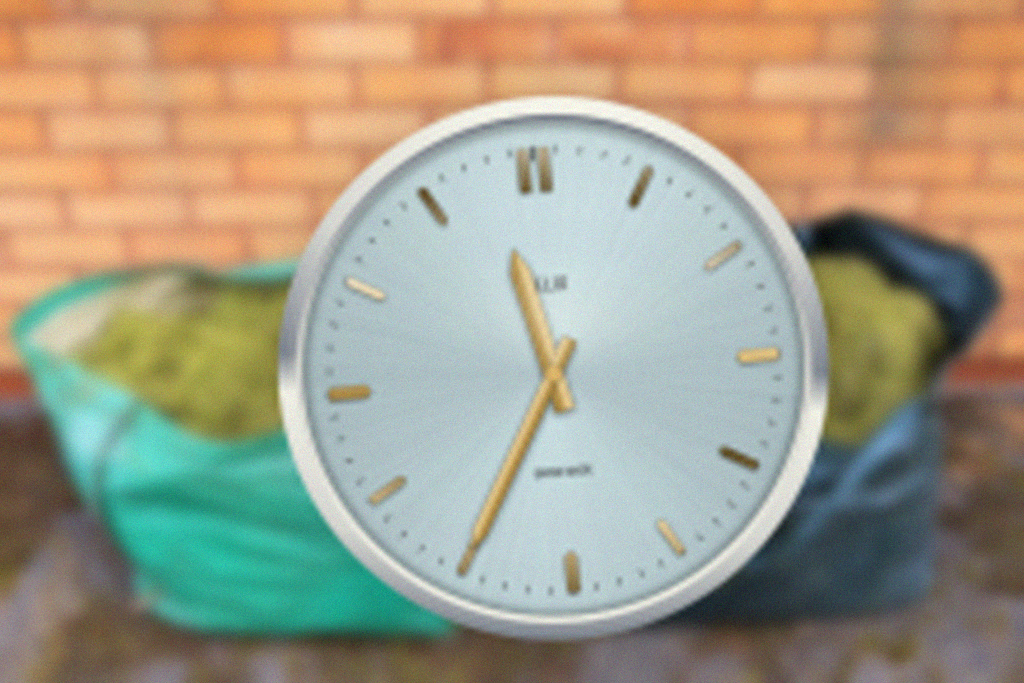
{"hour": 11, "minute": 35}
